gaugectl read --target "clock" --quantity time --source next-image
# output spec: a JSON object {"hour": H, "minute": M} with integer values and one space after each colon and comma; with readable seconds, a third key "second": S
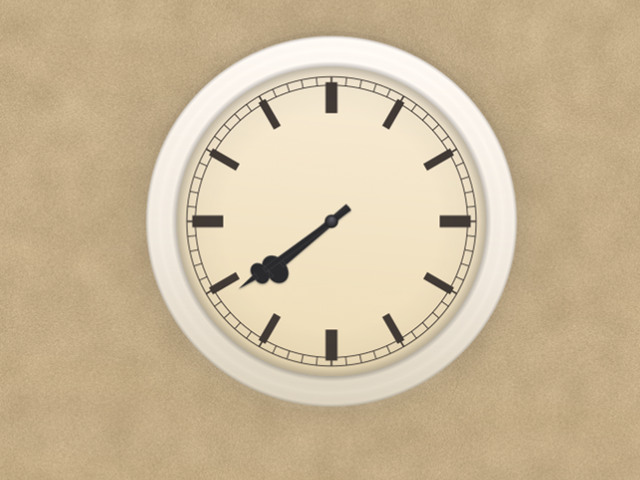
{"hour": 7, "minute": 39}
